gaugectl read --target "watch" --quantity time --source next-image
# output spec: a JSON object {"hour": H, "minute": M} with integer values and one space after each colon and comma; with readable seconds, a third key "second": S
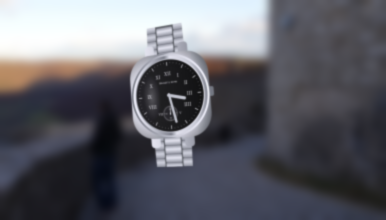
{"hour": 3, "minute": 28}
